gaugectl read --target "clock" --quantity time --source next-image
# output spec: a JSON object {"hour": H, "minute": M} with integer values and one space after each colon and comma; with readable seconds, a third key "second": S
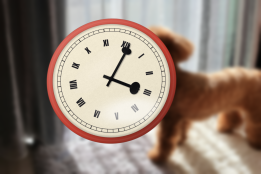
{"hour": 3, "minute": 1}
